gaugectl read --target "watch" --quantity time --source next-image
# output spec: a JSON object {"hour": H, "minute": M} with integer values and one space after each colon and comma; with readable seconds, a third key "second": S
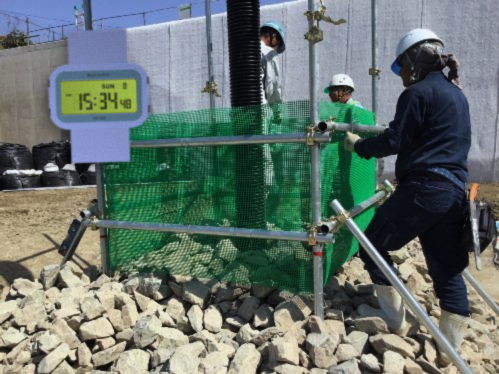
{"hour": 15, "minute": 34}
